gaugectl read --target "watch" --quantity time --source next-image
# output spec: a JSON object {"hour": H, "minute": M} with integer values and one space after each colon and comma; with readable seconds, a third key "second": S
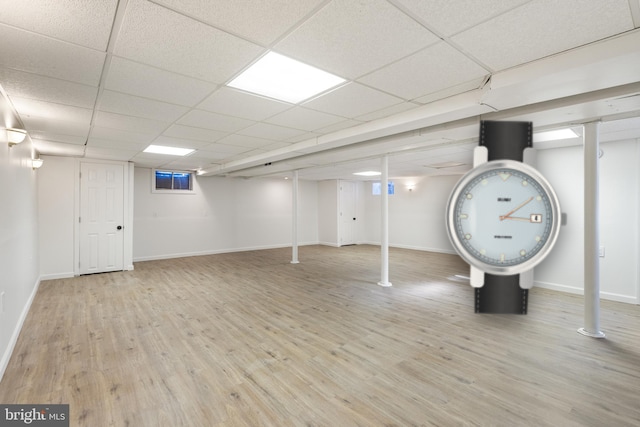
{"hour": 3, "minute": 9}
